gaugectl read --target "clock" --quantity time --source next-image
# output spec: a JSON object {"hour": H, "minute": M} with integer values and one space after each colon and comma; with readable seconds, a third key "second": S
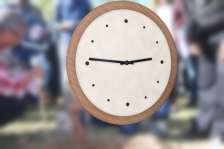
{"hour": 2, "minute": 46}
